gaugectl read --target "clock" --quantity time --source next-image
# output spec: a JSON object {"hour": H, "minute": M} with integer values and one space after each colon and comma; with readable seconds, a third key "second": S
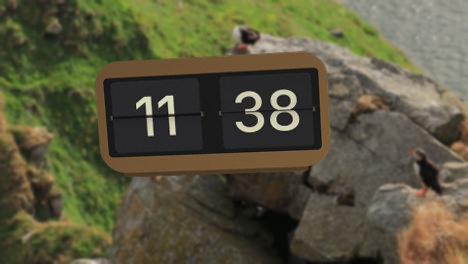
{"hour": 11, "minute": 38}
